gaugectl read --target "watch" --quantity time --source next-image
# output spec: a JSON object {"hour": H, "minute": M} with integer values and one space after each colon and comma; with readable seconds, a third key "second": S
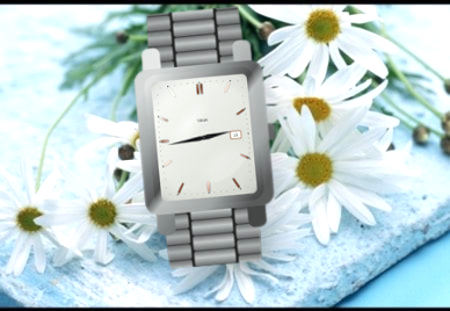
{"hour": 2, "minute": 44}
